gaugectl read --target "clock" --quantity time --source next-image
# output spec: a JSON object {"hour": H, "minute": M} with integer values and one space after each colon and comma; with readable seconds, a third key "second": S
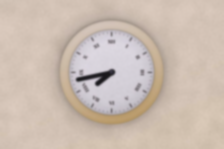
{"hour": 7, "minute": 43}
